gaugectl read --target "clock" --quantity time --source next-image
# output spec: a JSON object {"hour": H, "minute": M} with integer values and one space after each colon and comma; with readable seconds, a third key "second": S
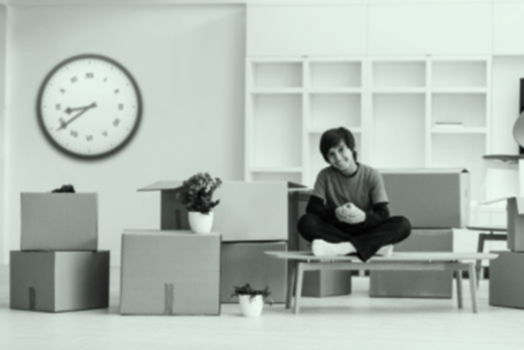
{"hour": 8, "minute": 39}
